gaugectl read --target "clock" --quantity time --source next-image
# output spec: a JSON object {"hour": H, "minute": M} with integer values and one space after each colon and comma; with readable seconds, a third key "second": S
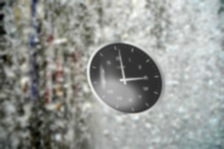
{"hour": 3, "minute": 1}
